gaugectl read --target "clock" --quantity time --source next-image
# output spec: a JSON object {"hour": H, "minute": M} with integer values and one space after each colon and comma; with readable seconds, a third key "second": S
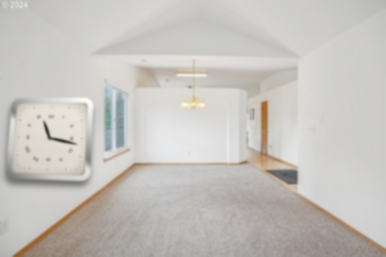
{"hour": 11, "minute": 17}
